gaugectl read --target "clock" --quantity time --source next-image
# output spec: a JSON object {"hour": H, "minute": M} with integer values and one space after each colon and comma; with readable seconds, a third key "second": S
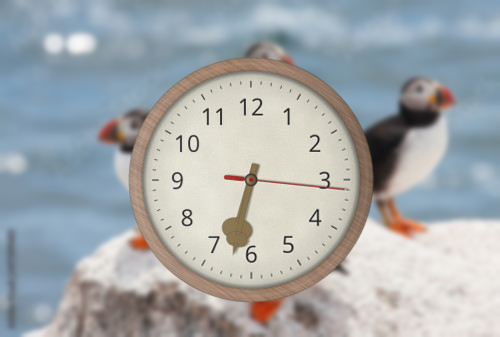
{"hour": 6, "minute": 32, "second": 16}
